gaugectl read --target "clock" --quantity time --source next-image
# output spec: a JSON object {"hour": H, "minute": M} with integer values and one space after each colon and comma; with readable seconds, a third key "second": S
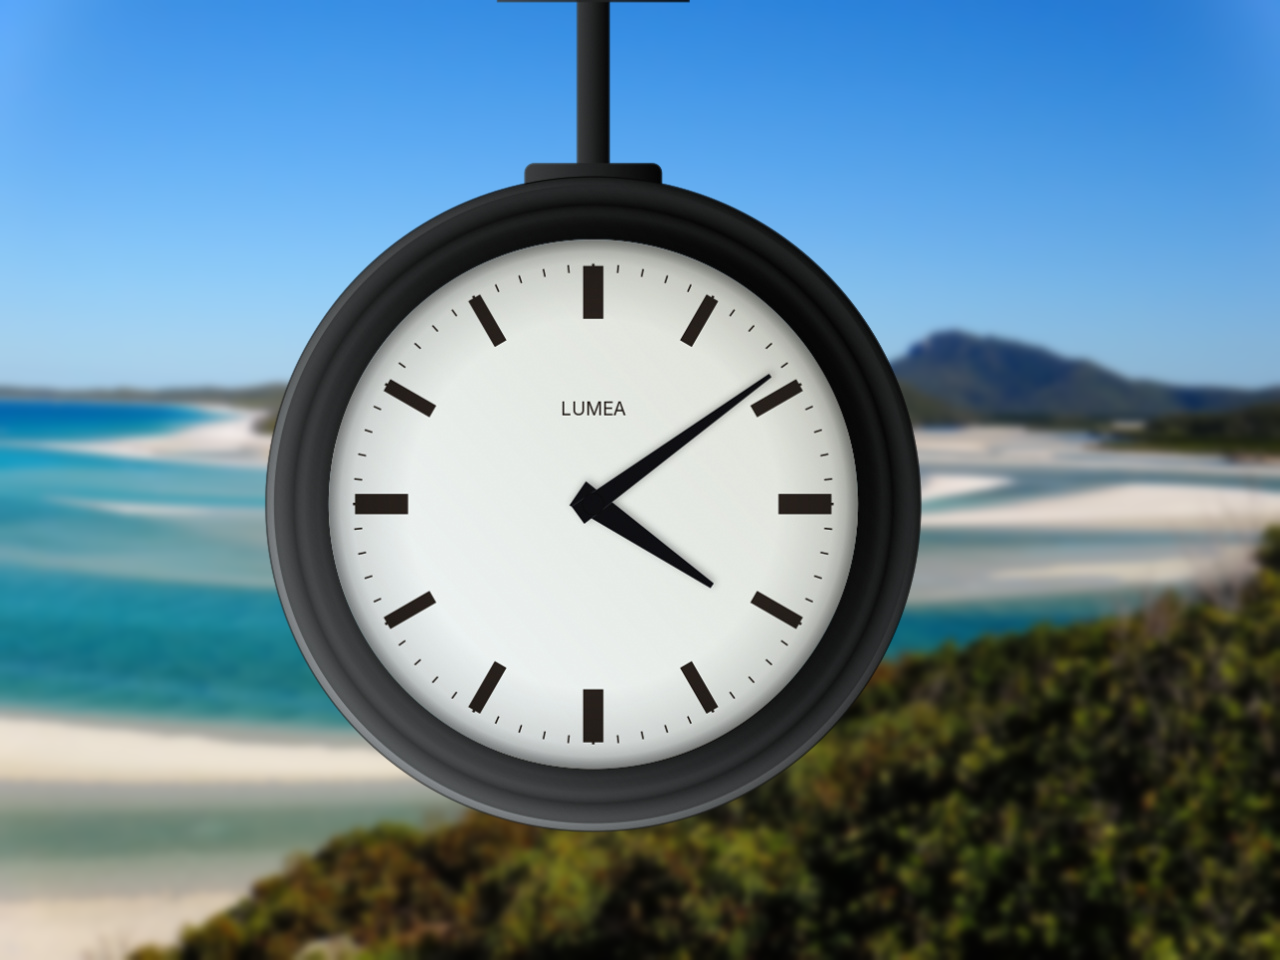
{"hour": 4, "minute": 9}
